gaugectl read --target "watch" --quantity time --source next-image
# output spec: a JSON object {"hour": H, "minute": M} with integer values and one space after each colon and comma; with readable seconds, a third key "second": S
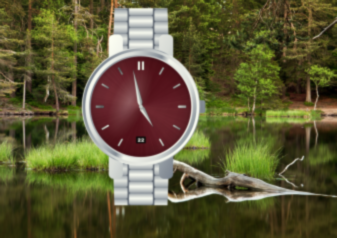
{"hour": 4, "minute": 58}
